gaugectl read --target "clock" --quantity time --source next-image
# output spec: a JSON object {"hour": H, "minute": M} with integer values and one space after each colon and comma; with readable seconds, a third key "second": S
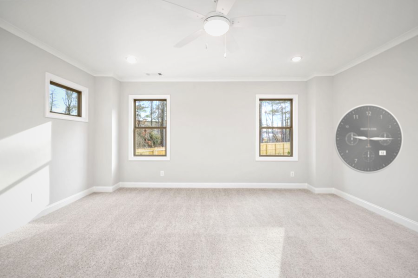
{"hour": 9, "minute": 15}
